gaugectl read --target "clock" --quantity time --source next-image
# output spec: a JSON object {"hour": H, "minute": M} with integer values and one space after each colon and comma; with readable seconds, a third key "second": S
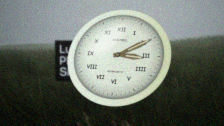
{"hour": 3, "minute": 10}
